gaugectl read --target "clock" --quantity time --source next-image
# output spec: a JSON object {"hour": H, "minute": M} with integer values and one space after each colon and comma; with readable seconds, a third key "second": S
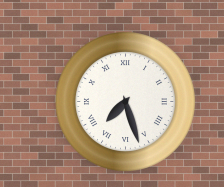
{"hour": 7, "minute": 27}
